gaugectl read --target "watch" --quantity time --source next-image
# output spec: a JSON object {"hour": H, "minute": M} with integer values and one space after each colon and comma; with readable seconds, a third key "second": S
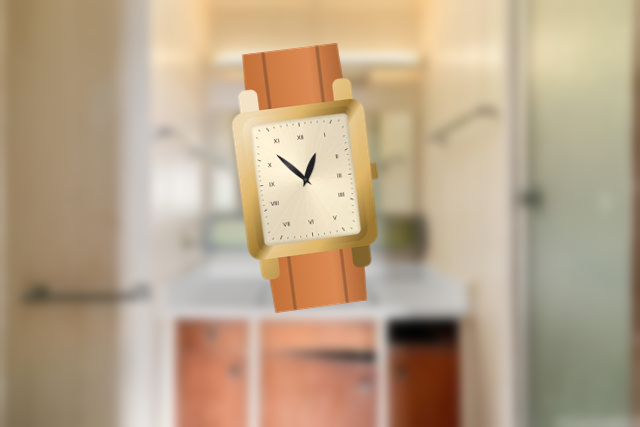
{"hour": 12, "minute": 53}
